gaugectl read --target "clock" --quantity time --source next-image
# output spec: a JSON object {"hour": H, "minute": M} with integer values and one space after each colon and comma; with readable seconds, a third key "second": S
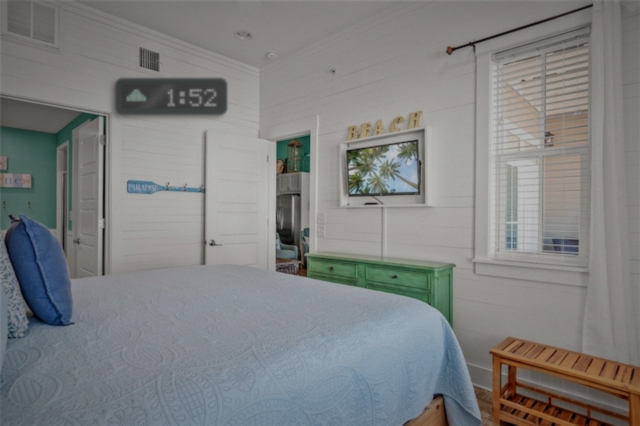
{"hour": 1, "minute": 52}
